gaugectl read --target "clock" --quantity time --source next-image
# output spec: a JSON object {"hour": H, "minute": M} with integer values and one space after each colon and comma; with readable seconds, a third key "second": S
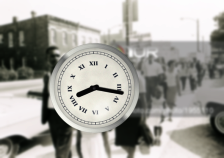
{"hour": 8, "minute": 17}
